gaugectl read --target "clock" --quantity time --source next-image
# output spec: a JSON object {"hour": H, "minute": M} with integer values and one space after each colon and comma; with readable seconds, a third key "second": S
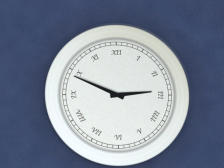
{"hour": 2, "minute": 49}
